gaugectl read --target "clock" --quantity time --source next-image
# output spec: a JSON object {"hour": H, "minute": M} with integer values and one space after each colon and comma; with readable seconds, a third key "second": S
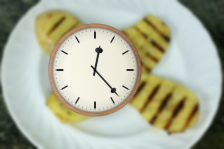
{"hour": 12, "minute": 23}
